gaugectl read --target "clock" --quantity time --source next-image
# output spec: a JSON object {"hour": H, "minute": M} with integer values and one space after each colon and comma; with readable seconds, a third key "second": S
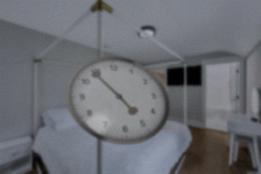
{"hour": 4, "minute": 54}
